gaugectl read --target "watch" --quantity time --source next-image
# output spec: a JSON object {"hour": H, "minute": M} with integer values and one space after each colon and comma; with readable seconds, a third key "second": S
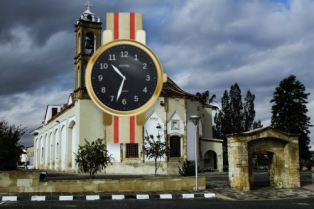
{"hour": 10, "minute": 33}
